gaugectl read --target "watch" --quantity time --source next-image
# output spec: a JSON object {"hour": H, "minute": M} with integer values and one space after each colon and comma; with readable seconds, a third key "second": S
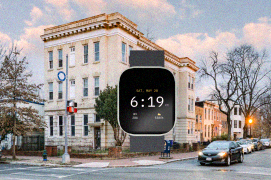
{"hour": 6, "minute": 19}
